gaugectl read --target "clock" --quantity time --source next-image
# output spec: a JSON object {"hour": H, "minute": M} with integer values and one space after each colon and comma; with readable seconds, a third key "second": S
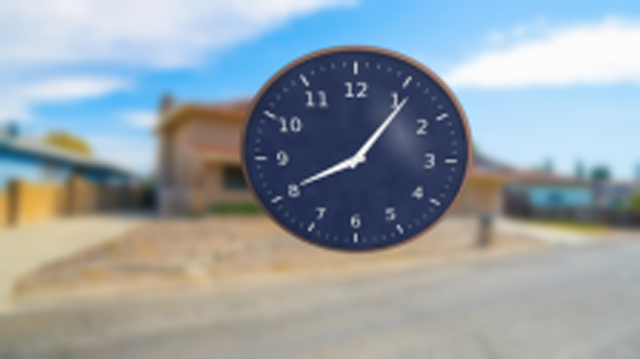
{"hour": 8, "minute": 6}
